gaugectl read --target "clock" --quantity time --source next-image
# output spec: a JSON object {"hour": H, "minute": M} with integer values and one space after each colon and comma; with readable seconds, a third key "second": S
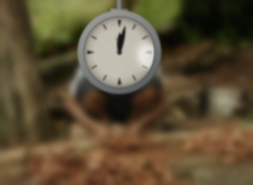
{"hour": 12, "minute": 2}
